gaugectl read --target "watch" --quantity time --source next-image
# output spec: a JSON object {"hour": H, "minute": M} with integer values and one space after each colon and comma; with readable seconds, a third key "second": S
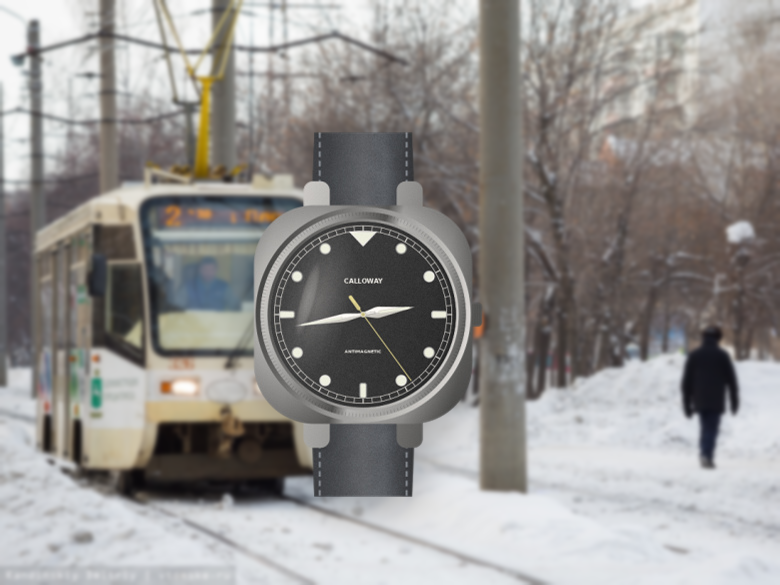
{"hour": 2, "minute": 43, "second": 24}
